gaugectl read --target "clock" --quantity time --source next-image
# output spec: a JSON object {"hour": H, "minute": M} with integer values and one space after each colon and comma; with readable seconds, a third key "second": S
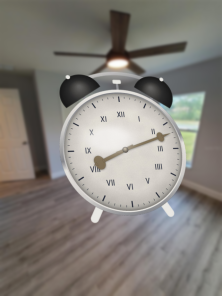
{"hour": 8, "minute": 12}
